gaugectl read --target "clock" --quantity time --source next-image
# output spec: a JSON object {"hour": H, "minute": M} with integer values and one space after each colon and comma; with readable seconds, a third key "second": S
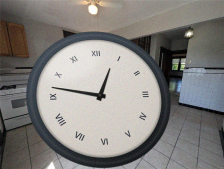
{"hour": 12, "minute": 47}
